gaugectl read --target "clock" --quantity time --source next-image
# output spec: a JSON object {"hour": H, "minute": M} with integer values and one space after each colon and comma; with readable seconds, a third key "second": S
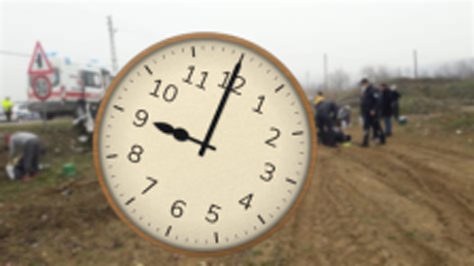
{"hour": 9, "minute": 0}
